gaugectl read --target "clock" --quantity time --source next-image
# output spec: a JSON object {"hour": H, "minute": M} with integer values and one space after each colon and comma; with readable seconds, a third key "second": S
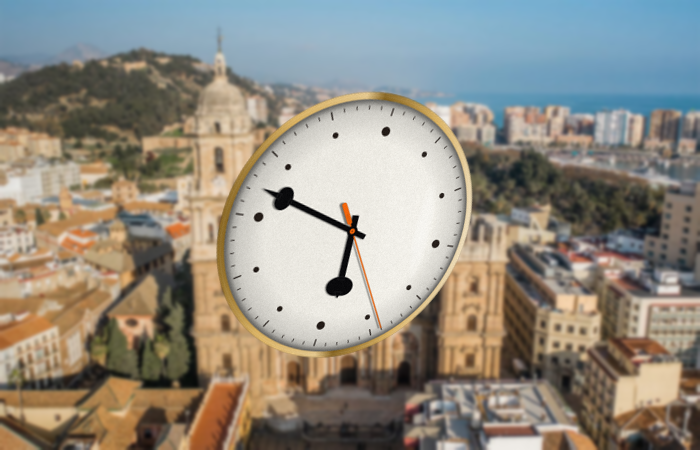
{"hour": 5, "minute": 47, "second": 24}
